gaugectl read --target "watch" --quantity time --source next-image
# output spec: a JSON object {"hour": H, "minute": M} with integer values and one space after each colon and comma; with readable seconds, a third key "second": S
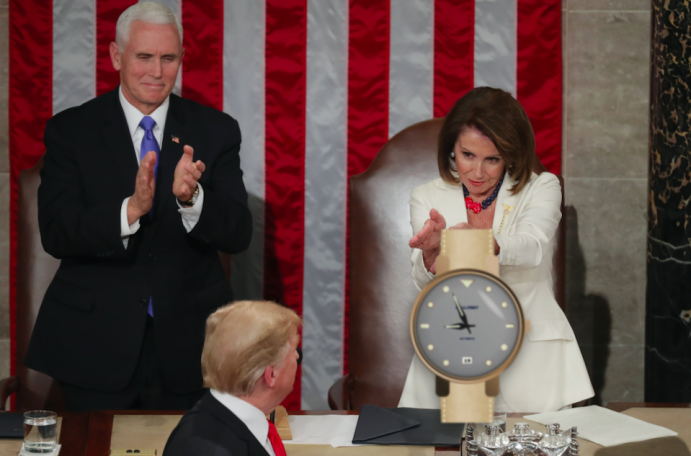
{"hour": 8, "minute": 56}
